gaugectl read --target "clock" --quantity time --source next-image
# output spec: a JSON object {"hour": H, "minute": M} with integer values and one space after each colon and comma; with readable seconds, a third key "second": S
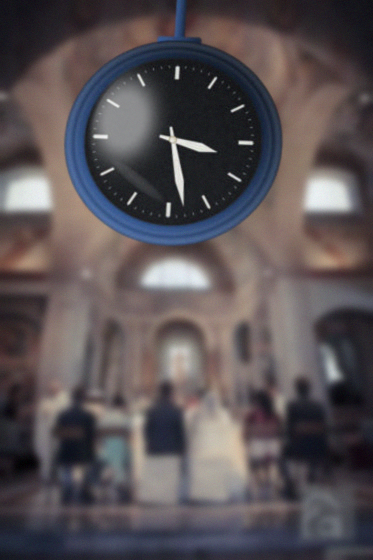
{"hour": 3, "minute": 28}
